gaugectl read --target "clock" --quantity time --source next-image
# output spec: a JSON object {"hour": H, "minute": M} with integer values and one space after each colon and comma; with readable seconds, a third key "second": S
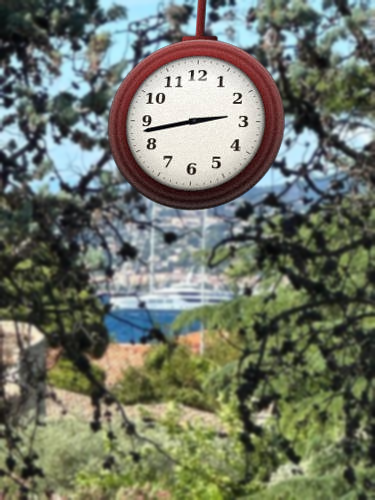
{"hour": 2, "minute": 43}
